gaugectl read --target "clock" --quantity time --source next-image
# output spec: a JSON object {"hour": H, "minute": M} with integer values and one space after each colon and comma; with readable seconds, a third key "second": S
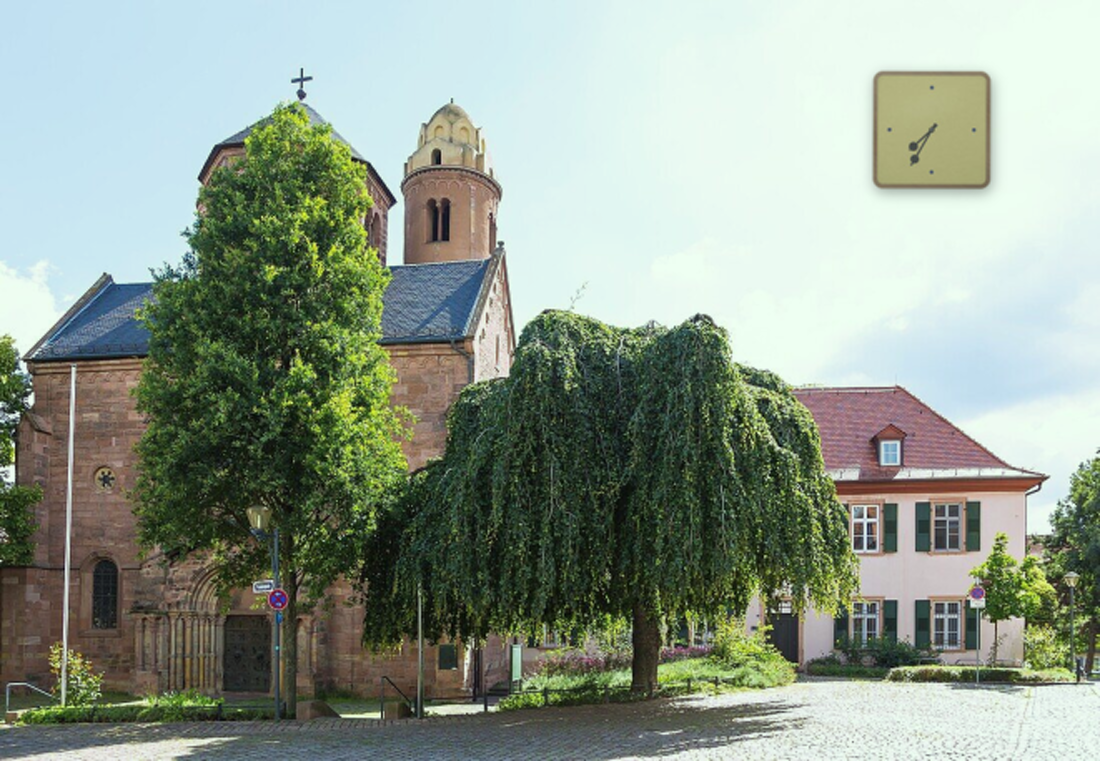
{"hour": 7, "minute": 35}
